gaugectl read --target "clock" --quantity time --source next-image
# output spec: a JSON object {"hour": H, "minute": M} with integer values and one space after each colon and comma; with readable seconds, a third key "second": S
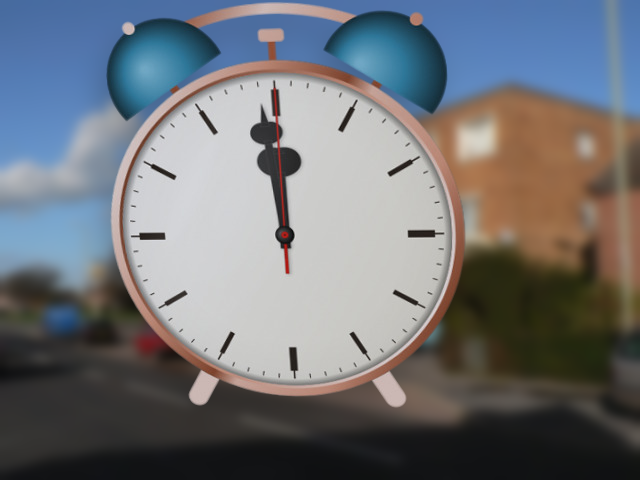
{"hour": 11, "minute": 59, "second": 0}
